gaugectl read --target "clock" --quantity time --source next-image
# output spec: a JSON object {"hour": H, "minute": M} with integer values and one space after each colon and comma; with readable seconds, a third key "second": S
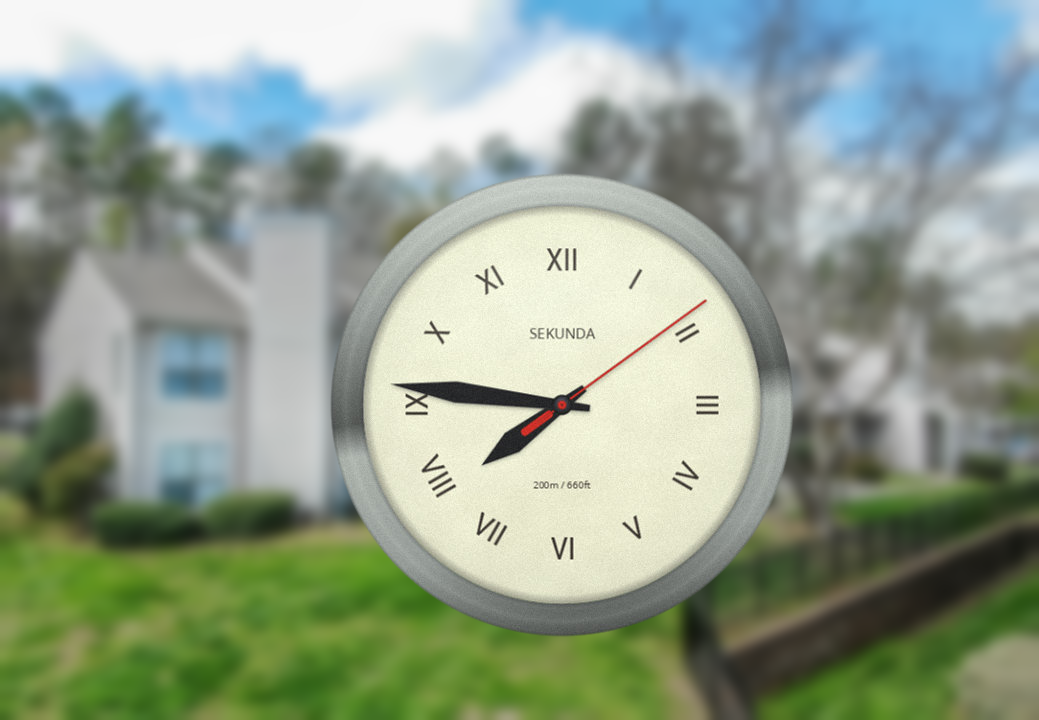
{"hour": 7, "minute": 46, "second": 9}
